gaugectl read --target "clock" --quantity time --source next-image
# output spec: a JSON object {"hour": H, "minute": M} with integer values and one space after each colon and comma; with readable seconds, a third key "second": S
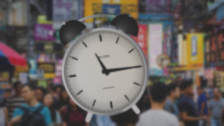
{"hour": 11, "minute": 15}
